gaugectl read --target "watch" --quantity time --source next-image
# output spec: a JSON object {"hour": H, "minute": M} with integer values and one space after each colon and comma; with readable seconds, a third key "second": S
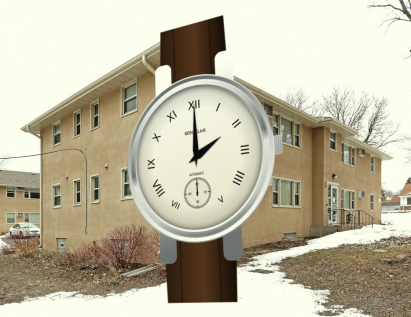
{"hour": 2, "minute": 0}
